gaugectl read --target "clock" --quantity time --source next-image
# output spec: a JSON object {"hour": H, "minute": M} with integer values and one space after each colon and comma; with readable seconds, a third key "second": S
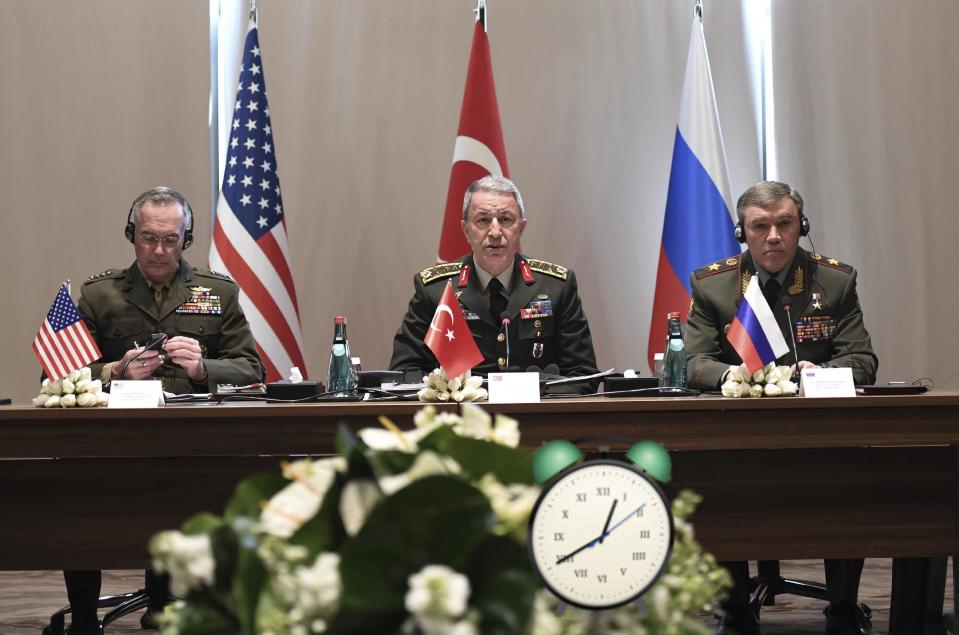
{"hour": 12, "minute": 40, "second": 9}
